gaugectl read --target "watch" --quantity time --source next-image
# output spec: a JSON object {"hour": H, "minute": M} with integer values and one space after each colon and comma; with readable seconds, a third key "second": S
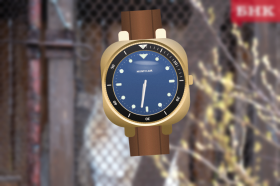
{"hour": 6, "minute": 32}
